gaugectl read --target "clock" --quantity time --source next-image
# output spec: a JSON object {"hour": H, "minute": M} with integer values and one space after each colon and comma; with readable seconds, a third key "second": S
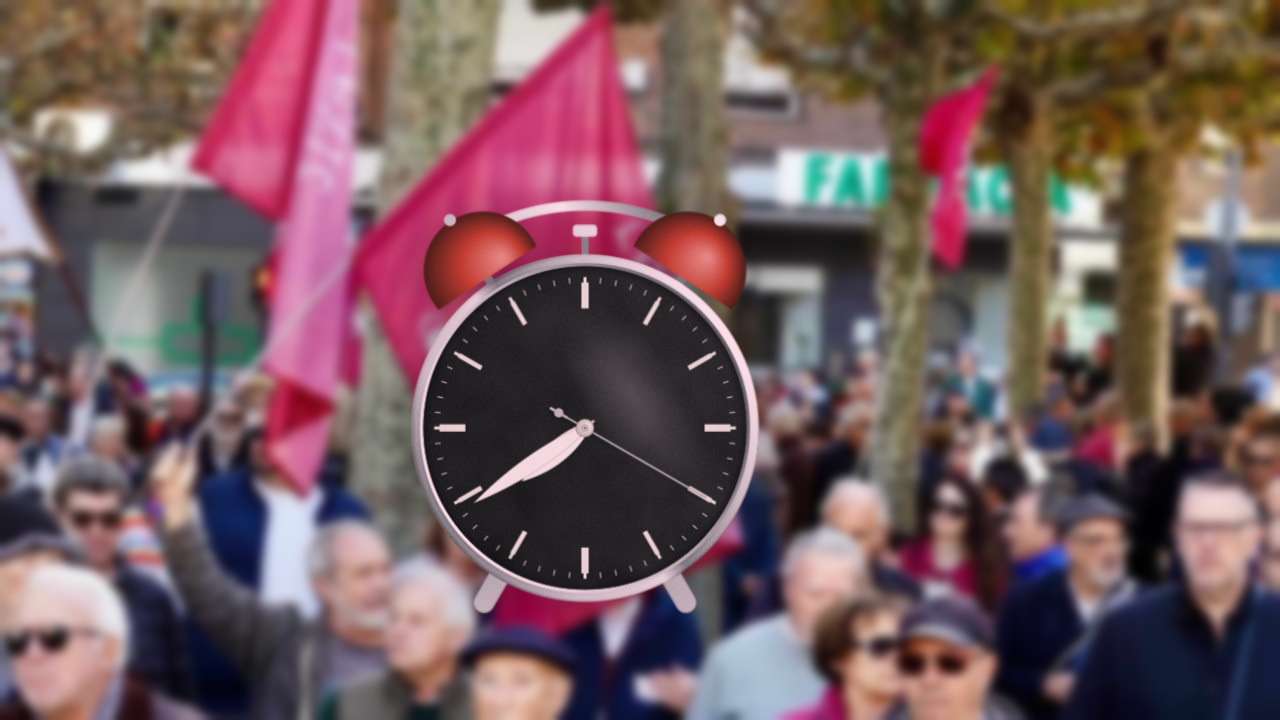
{"hour": 7, "minute": 39, "second": 20}
